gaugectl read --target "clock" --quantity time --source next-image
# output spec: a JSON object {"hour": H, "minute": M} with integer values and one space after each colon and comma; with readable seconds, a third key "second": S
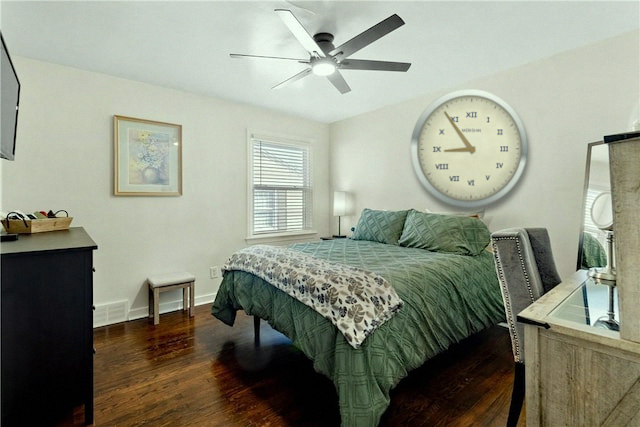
{"hour": 8, "minute": 54}
